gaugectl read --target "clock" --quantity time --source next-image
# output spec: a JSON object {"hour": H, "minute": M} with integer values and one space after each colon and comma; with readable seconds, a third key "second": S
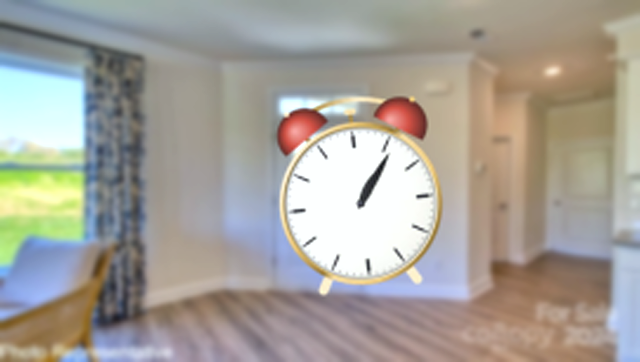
{"hour": 1, "minute": 6}
